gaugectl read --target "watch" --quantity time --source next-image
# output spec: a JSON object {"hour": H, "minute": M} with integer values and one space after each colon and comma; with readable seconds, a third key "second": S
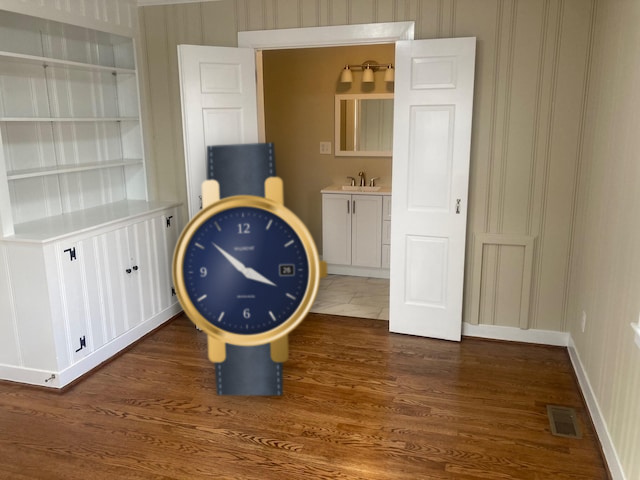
{"hour": 3, "minute": 52}
